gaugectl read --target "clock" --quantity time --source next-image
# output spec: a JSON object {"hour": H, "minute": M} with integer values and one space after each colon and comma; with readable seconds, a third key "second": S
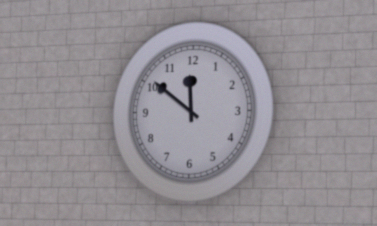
{"hour": 11, "minute": 51}
